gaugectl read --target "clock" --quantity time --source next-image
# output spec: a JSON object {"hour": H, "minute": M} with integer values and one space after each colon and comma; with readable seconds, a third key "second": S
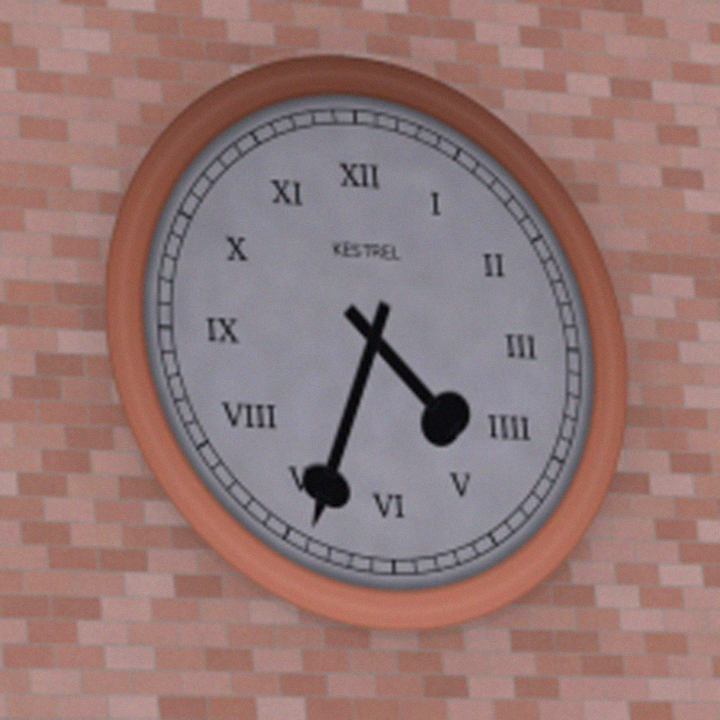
{"hour": 4, "minute": 34}
